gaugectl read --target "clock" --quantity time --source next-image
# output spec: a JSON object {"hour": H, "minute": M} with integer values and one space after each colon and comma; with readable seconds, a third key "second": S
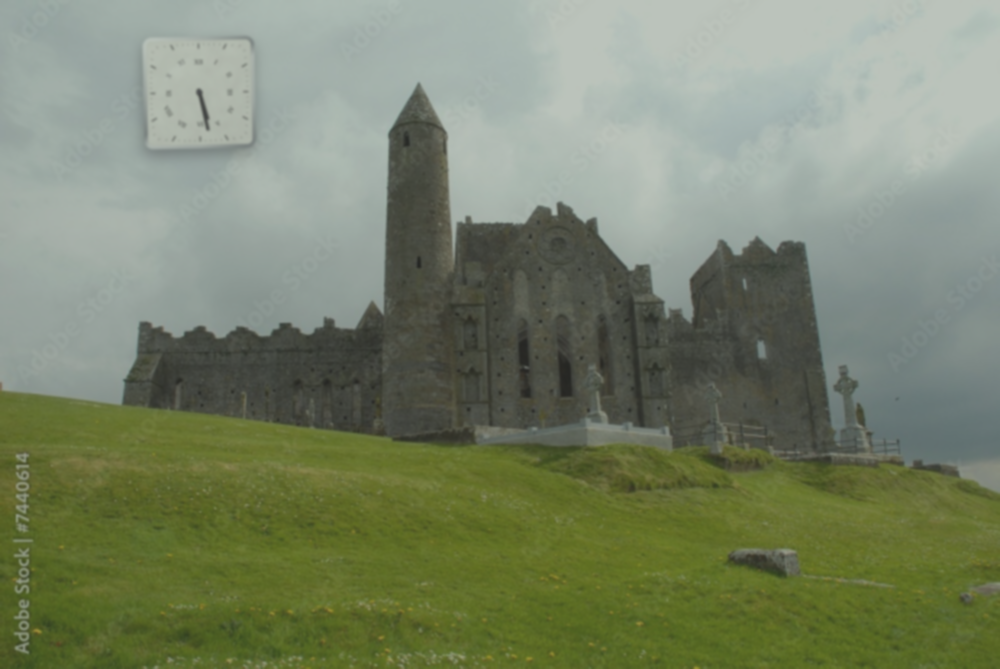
{"hour": 5, "minute": 28}
